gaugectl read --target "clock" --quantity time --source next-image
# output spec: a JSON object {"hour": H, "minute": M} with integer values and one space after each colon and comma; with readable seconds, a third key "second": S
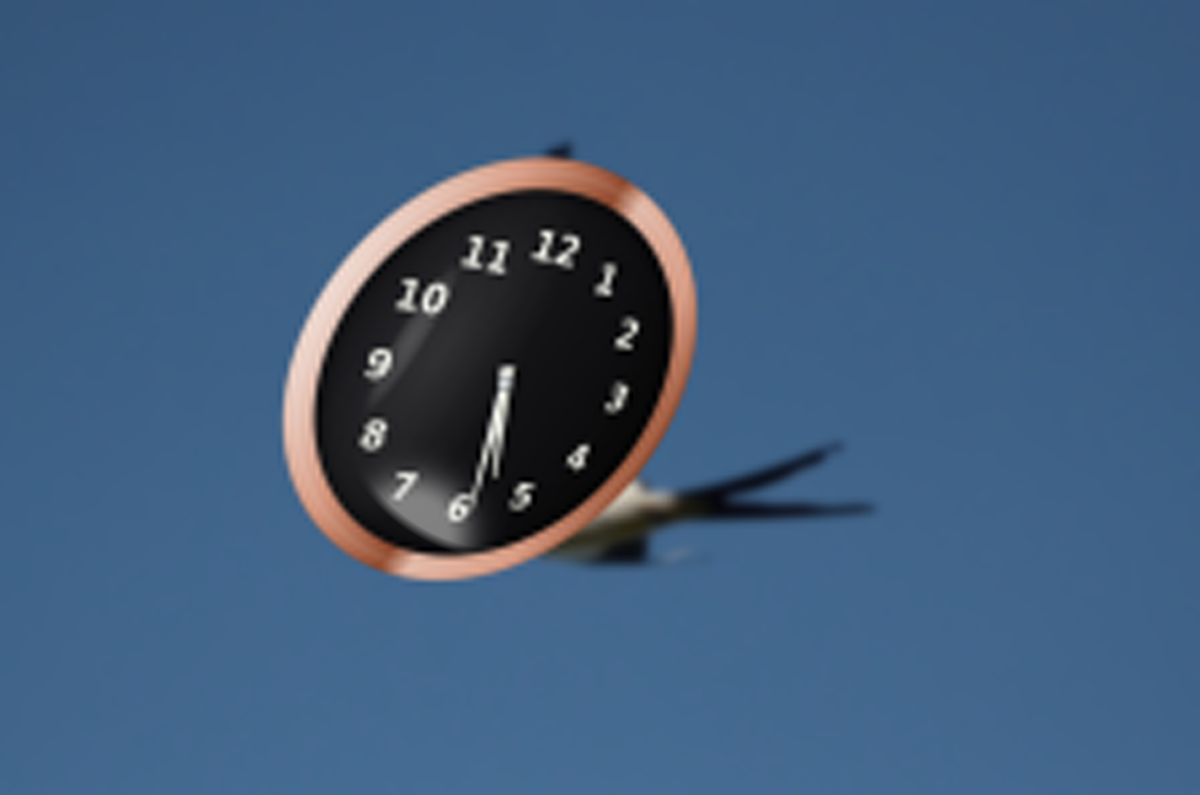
{"hour": 5, "minute": 29}
